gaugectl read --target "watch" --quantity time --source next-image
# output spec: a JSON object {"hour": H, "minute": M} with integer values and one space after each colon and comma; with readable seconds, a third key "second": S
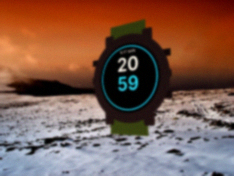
{"hour": 20, "minute": 59}
